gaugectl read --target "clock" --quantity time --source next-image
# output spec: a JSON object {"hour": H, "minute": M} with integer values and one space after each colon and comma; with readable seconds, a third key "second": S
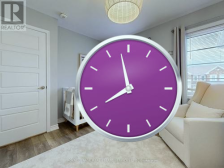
{"hour": 7, "minute": 58}
